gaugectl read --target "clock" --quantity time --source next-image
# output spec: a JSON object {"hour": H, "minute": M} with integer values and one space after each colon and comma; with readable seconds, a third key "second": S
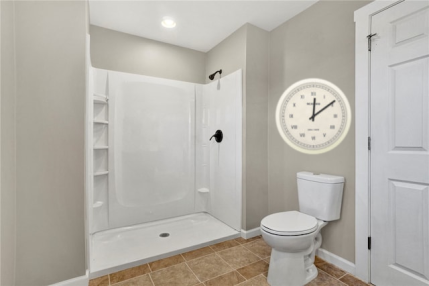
{"hour": 12, "minute": 9}
